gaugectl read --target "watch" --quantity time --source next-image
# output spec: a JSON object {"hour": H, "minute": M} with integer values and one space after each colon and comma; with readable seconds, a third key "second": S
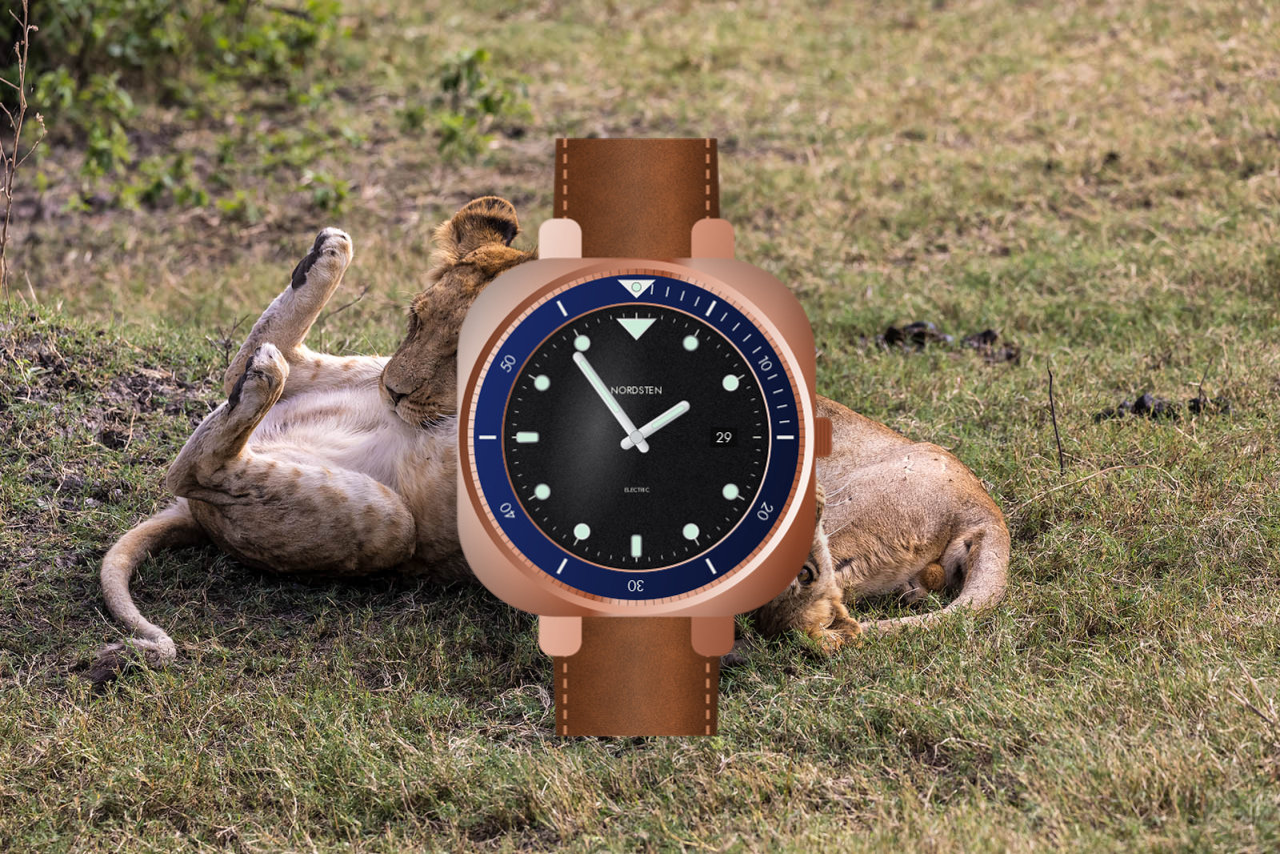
{"hour": 1, "minute": 54}
